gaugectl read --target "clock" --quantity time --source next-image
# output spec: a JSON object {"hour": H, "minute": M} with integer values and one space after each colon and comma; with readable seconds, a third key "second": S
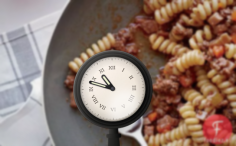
{"hour": 10, "minute": 48}
